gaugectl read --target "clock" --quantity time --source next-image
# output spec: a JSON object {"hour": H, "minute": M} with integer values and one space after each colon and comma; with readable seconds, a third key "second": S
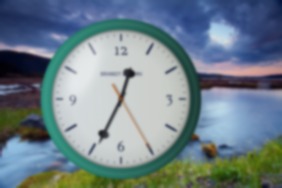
{"hour": 12, "minute": 34, "second": 25}
